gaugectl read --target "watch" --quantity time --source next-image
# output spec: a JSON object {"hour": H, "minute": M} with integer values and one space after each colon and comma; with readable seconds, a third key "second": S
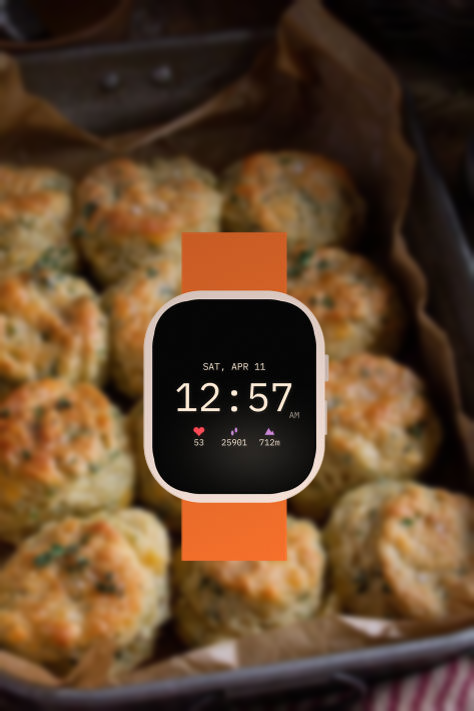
{"hour": 12, "minute": 57}
